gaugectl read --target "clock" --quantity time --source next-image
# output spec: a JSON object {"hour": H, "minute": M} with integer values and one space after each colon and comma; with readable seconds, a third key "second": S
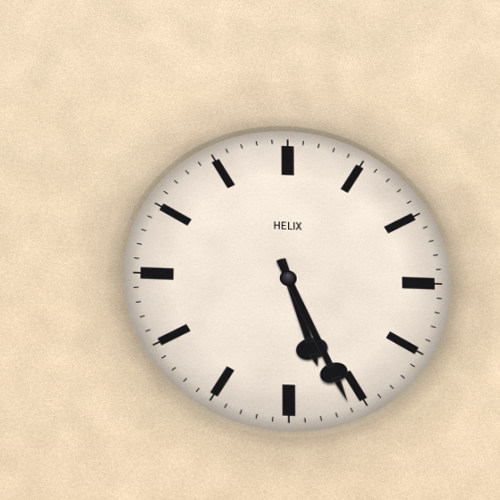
{"hour": 5, "minute": 26}
